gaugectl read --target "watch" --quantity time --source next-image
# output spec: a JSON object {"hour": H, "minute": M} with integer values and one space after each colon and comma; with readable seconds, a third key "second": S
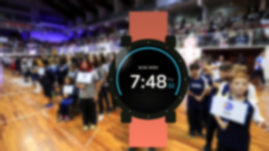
{"hour": 7, "minute": 48}
